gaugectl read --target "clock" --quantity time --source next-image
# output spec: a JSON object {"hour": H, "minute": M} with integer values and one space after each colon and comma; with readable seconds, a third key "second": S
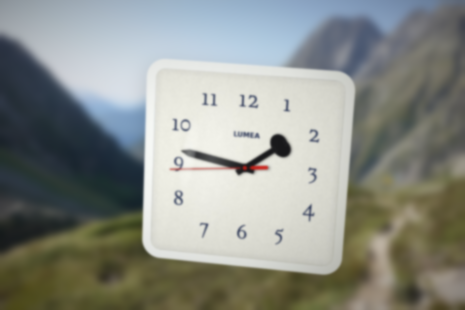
{"hour": 1, "minute": 46, "second": 44}
